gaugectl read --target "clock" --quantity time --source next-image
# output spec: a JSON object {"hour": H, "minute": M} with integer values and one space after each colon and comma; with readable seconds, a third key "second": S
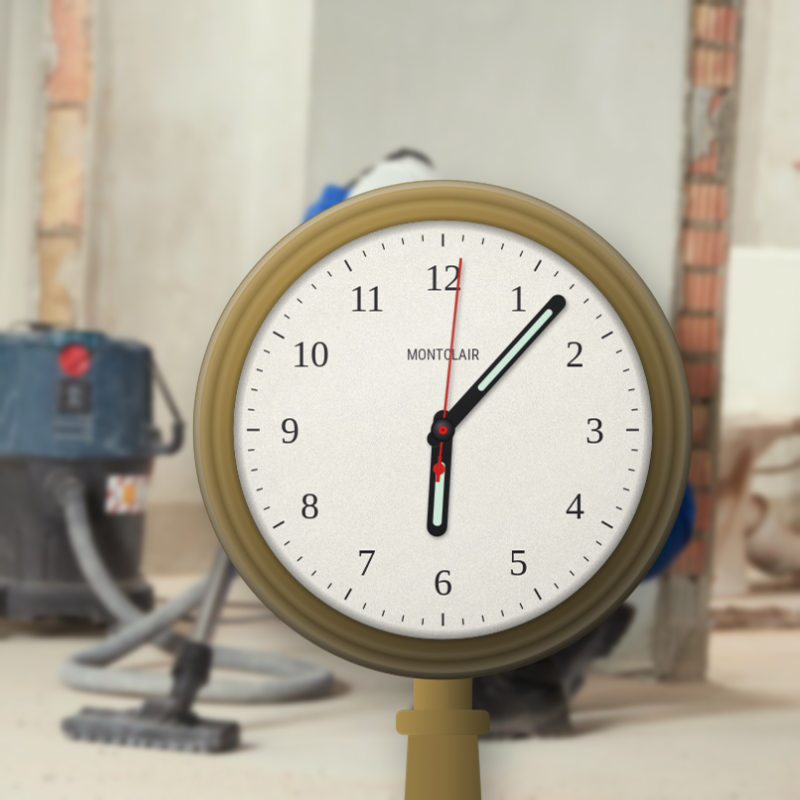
{"hour": 6, "minute": 7, "second": 1}
